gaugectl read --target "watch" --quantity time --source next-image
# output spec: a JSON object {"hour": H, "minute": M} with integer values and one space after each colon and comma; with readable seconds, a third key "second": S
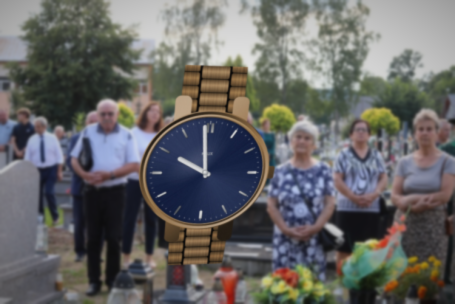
{"hour": 9, "minute": 59}
